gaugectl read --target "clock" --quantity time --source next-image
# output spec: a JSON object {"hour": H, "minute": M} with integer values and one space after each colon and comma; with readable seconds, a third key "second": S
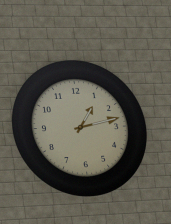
{"hour": 1, "minute": 13}
